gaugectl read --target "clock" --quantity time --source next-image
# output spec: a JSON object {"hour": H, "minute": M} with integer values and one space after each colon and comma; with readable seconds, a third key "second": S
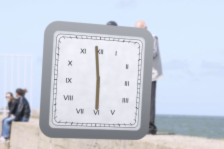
{"hour": 5, "minute": 59}
